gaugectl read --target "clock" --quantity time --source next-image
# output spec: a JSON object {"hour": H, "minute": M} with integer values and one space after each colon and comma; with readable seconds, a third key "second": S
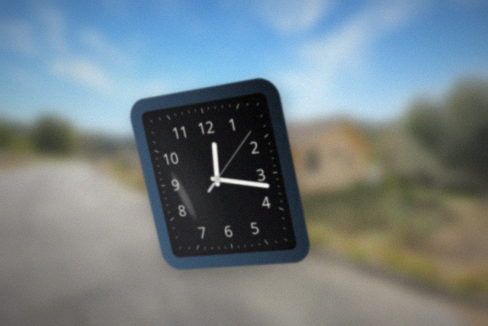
{"hour": 12, "minute": 17, "second": 8}
